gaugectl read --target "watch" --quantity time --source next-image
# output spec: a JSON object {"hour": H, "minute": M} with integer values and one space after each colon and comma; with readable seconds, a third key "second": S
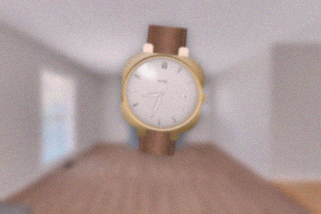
{"hour": 8, "minute": 33}
